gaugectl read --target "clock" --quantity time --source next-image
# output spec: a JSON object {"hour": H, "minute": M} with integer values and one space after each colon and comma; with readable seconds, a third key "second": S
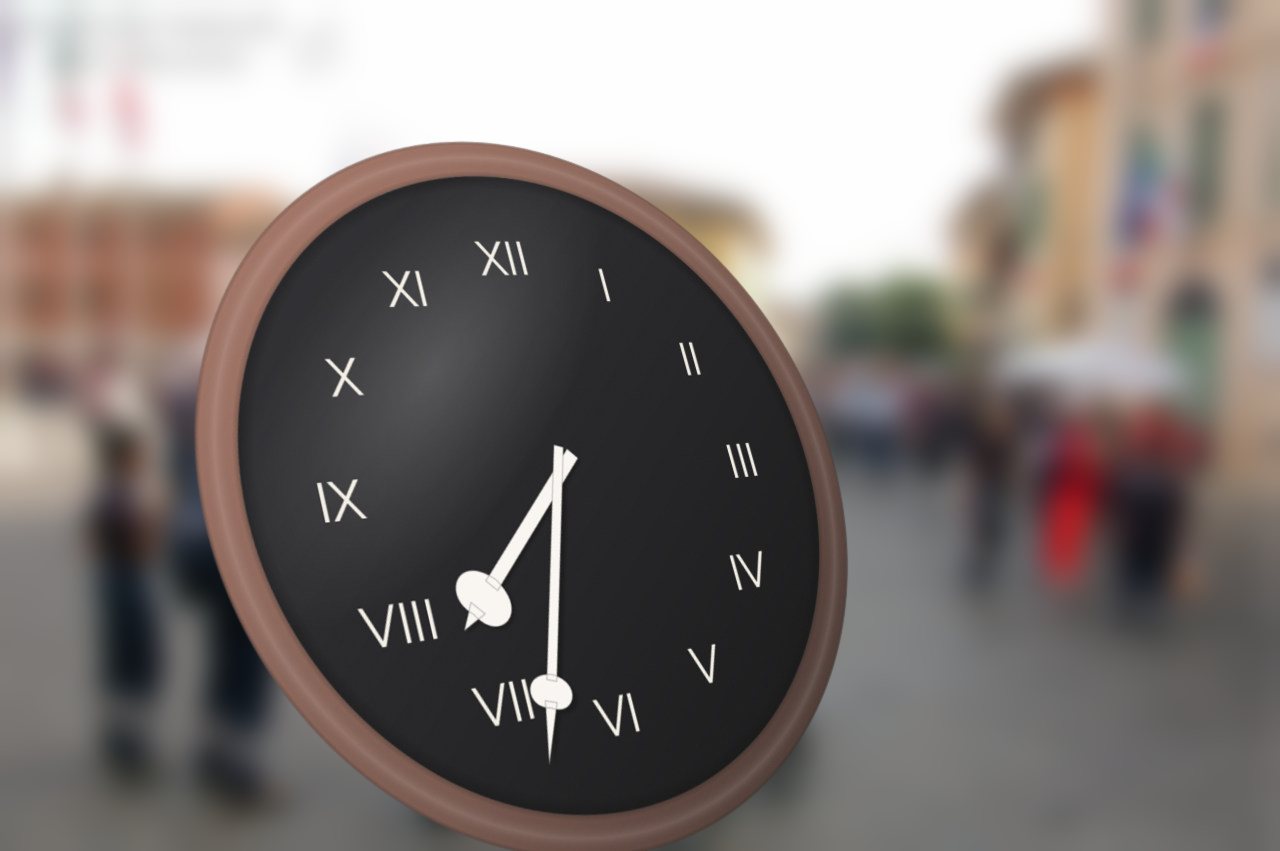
{"hour": 7, "minute": 33}
